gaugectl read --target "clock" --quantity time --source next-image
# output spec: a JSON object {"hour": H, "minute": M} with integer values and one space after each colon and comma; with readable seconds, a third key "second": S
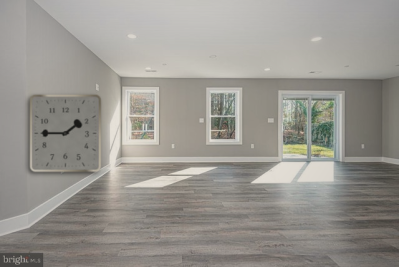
{"hour": 1, "minute": 45}
